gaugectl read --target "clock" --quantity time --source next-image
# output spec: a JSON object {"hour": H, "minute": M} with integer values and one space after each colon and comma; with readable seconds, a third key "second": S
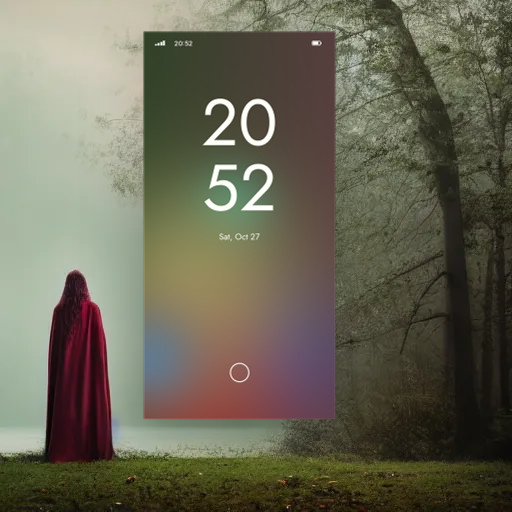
{"hour": 20, "minute": 52}
